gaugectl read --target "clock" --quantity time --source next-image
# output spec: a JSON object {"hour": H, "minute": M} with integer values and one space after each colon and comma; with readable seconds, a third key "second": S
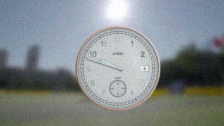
{"hour": 9, "minute": 48}
